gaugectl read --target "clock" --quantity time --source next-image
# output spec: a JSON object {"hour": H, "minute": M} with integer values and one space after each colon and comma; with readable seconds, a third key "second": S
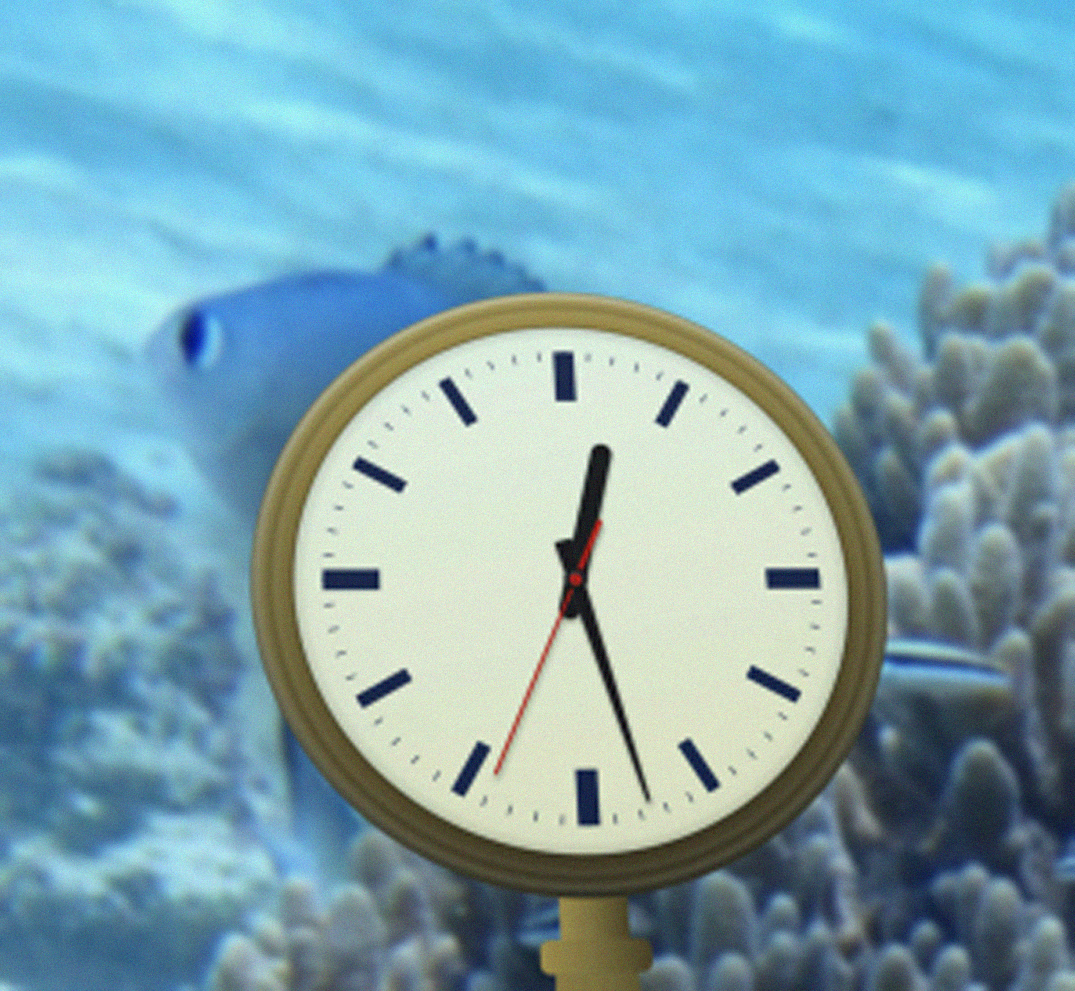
{"hour": 12, "minute": 27, "second": 34}
